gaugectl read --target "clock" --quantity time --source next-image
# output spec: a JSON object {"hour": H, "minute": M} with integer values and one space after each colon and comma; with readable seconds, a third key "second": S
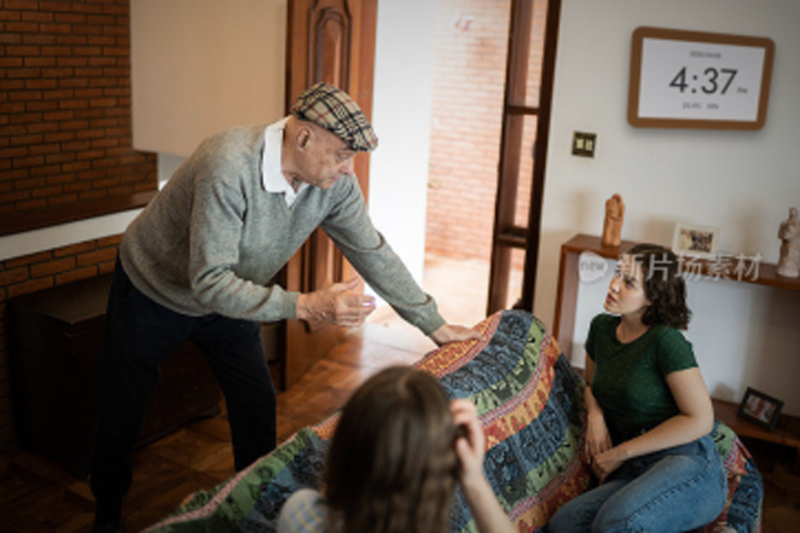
{"hour": 4, "minute": 37}
